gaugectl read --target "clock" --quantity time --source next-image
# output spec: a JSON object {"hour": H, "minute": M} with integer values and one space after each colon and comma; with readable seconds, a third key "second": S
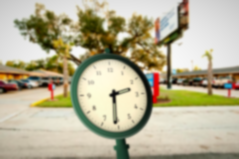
{"hour": 2, "minute": 31}
